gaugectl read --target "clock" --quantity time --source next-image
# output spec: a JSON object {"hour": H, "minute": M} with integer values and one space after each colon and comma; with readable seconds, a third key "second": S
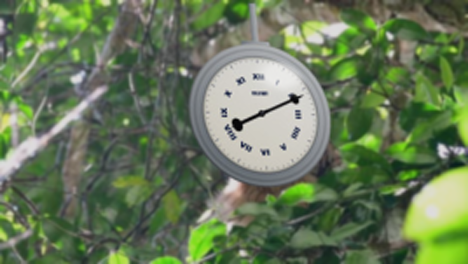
{"hour": 8, "minute": 11}
